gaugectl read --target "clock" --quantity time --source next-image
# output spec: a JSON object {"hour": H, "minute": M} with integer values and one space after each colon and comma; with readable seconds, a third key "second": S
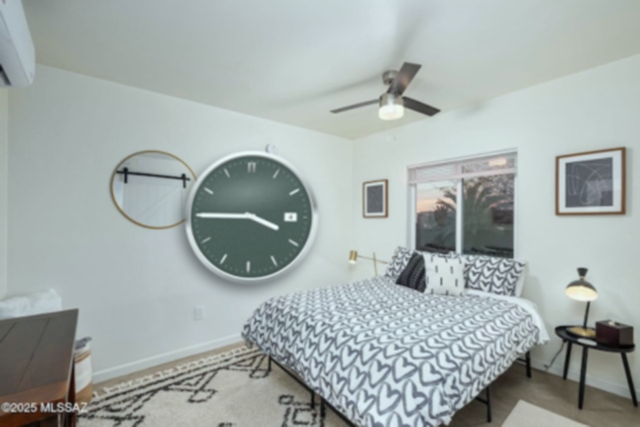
{"hour": 3, "minute": 45}
